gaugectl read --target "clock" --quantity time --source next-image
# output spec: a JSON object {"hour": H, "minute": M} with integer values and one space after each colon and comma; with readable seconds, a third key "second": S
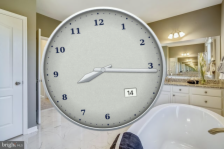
{"hour": 8, "minute": 16}
